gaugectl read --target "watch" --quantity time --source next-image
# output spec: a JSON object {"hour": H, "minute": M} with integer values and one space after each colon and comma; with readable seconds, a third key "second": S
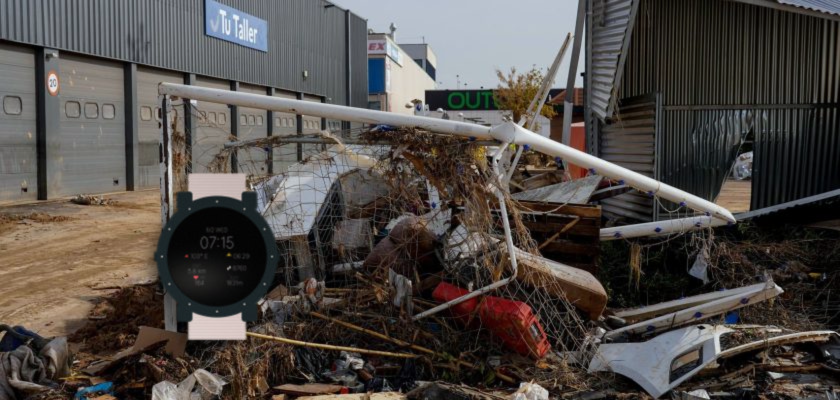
{"hour": 7, "minute": 15}
